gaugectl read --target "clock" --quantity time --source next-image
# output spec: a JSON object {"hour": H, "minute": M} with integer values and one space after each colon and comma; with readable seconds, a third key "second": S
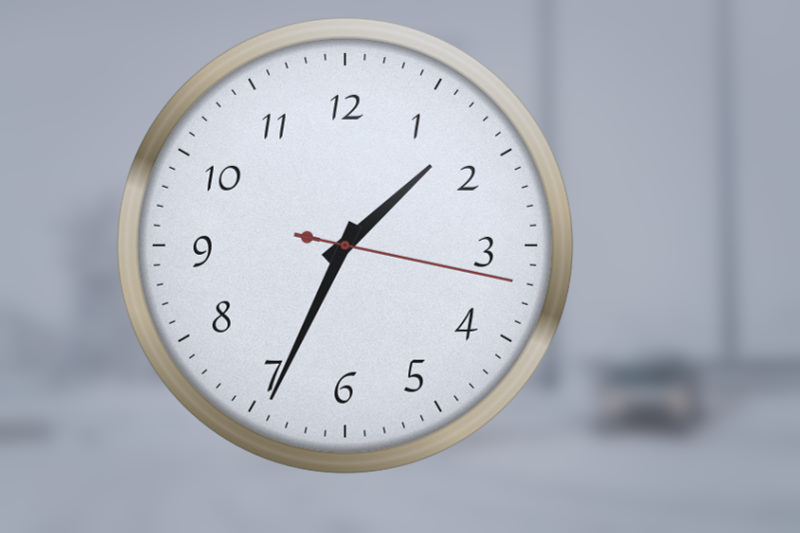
{"hour": 1, "minute": 34, "second": 17}
